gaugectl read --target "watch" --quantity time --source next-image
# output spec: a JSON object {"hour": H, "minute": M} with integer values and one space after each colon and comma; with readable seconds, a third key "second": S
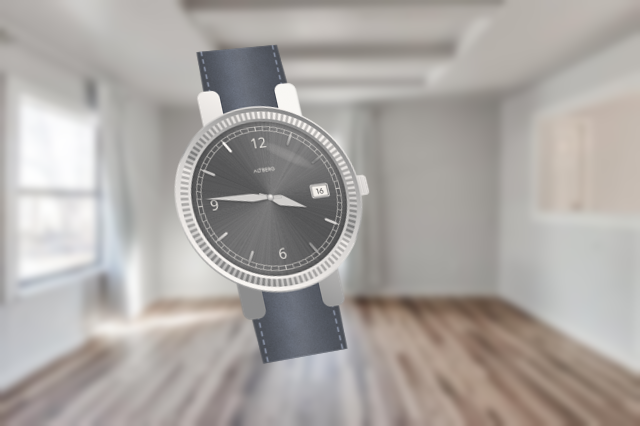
{"hour": 3, "minute": 46}
